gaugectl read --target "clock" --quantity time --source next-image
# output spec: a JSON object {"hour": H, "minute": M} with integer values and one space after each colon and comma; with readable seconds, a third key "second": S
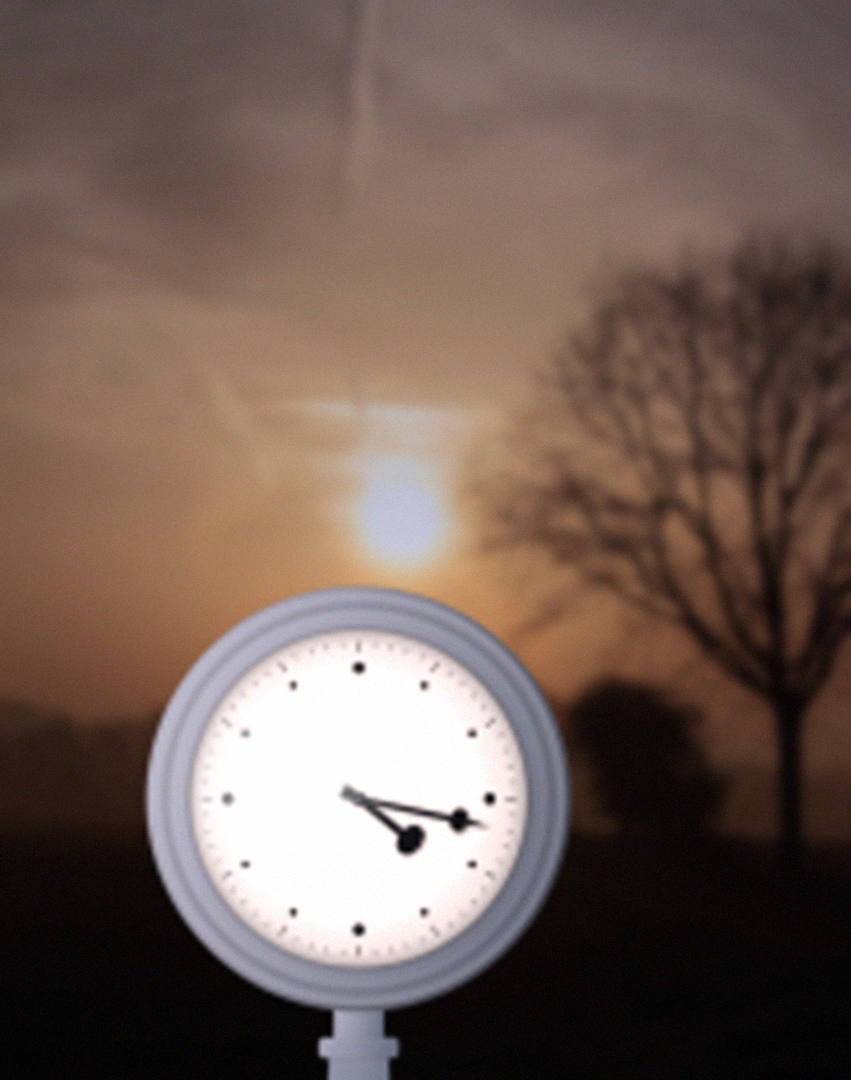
{"hour": 4, "minute": 17}
